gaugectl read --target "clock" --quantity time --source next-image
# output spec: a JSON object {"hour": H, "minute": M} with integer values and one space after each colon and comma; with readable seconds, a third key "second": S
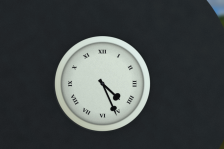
{"hour": 4, "minute": 26}
